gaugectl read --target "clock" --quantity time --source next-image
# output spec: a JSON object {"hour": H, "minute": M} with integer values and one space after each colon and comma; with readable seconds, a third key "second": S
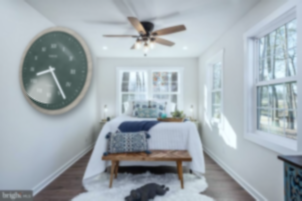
{"hour": 8, "minute": 24}
